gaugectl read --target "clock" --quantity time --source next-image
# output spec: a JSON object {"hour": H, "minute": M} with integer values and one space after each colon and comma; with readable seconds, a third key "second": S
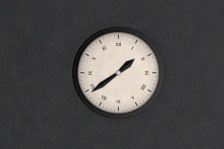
{"hour": 1, "minute": 39}
